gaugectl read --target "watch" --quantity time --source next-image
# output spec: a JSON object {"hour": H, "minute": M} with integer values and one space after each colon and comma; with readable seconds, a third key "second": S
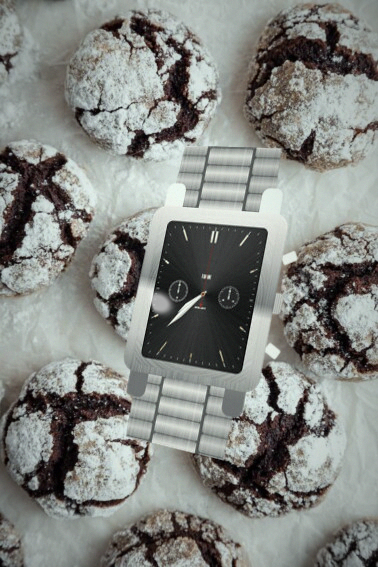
{"hour": 7, "minute": 37}
